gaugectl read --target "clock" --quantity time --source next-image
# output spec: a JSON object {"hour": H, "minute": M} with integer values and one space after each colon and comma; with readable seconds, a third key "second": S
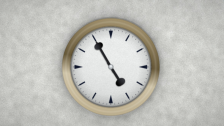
{"hour": 4, "minute": 55}
